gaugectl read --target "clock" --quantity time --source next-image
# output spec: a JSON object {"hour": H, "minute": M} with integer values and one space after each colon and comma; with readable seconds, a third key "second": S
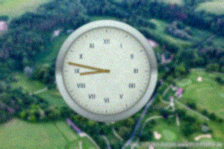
{"hour": 8, "minute": 47}
